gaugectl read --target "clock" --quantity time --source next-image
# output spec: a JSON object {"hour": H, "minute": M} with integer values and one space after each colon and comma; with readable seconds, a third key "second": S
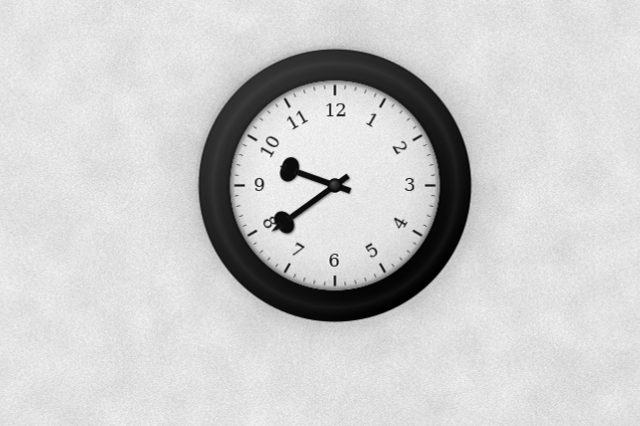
{"hour": 9, "minute": 39}
